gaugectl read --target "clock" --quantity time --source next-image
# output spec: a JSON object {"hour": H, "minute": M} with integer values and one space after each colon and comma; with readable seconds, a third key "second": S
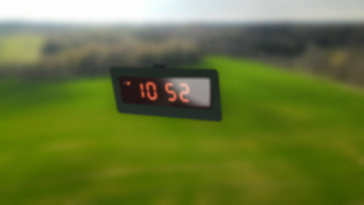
{"hour": 10, "minute": 52}
